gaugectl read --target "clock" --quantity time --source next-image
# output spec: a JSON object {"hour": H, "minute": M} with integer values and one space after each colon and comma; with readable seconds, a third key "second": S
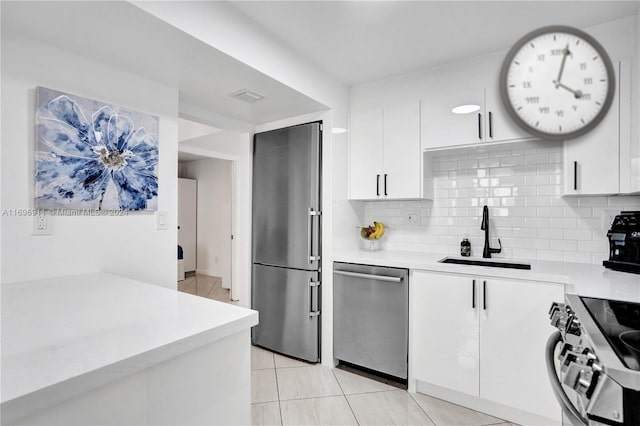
{"hour": 4, "minute": 3}
